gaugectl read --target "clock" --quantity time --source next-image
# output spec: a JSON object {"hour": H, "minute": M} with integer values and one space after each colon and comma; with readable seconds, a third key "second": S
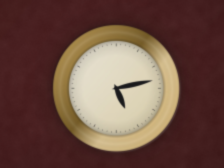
{"hour": 5, "minute": 13}
